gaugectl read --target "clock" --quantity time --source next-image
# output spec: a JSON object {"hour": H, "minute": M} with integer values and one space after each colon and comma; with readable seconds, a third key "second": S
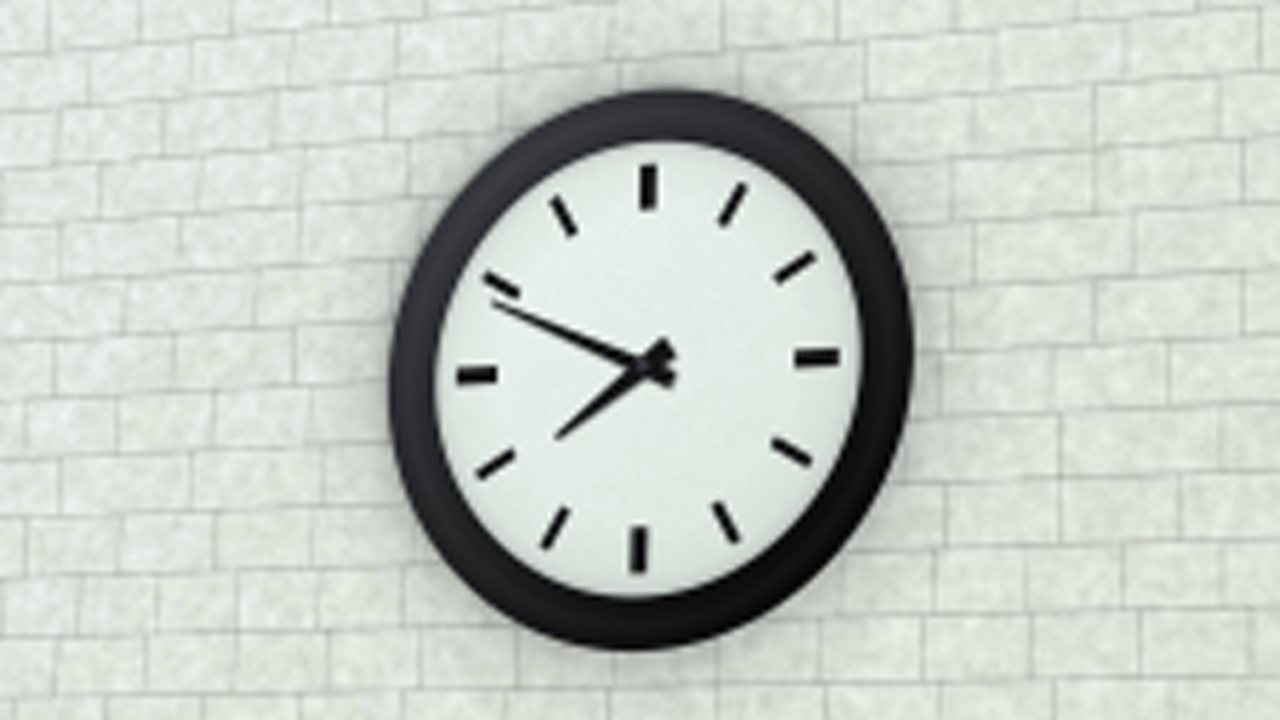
{"hour": 7, "minute": 49}
